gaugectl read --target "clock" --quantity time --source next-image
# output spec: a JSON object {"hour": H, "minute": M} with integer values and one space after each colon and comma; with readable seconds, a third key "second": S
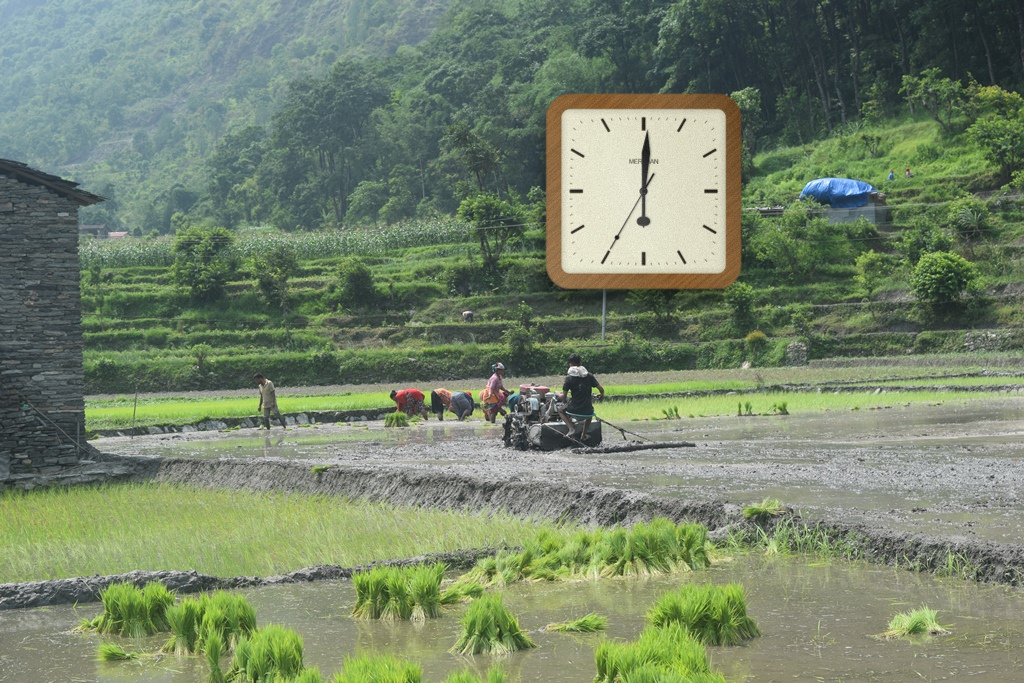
{"hour": 6, "minute": 0, "second": 35}
